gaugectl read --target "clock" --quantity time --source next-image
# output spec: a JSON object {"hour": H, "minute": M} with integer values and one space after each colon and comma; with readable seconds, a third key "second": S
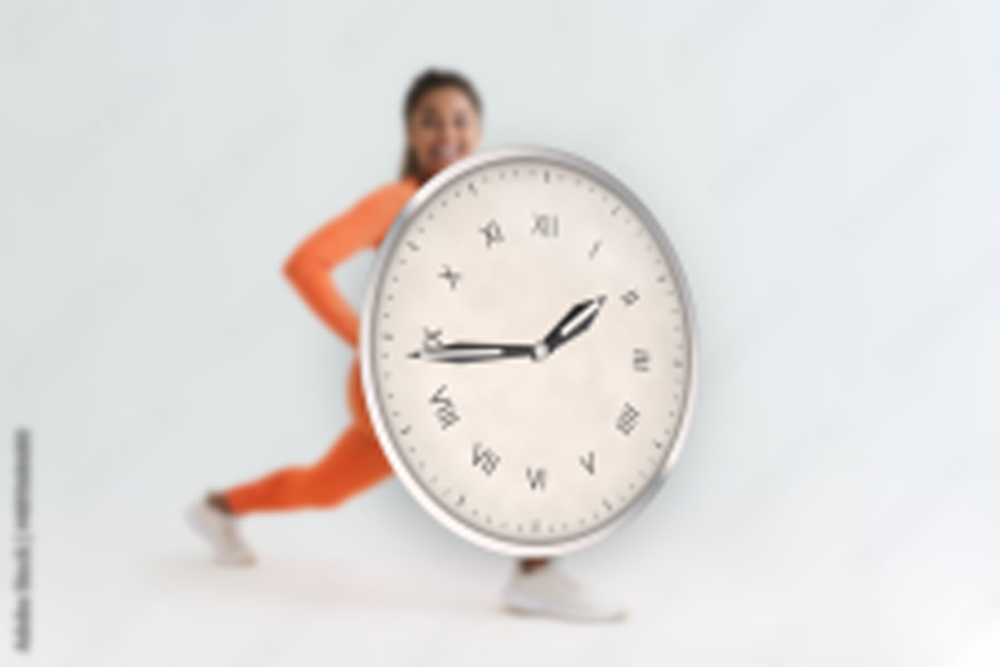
{"hour": 1, "minute": 44}
